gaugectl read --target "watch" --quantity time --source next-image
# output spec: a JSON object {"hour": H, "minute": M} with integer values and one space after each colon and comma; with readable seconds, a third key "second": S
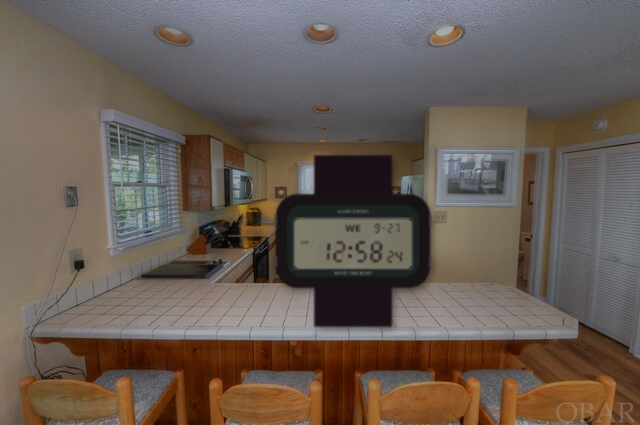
{"hour": 12, "minute": 58, "second": 24}
